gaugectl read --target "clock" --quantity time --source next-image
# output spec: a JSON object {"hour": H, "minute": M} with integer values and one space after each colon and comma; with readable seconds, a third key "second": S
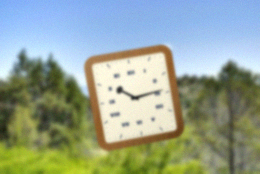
{"hour": 10, "minute": 14}
